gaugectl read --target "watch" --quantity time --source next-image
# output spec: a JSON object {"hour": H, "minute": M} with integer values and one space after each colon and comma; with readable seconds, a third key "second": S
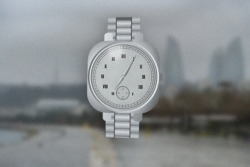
{"hour": 7, "minute": 5}
